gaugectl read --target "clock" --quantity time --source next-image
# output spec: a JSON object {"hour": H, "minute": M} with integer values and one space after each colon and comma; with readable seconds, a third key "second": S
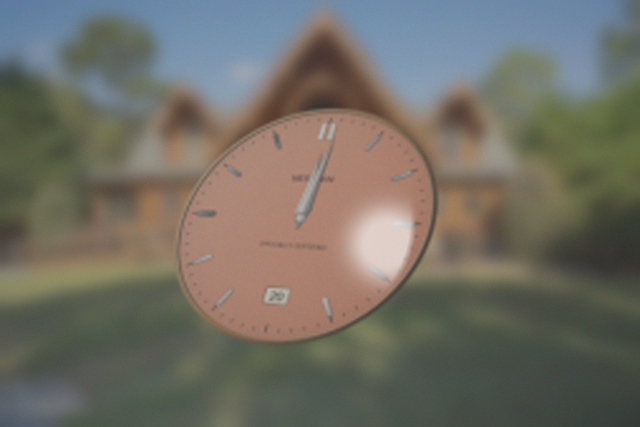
{"hour": 12, "minute": 1}
